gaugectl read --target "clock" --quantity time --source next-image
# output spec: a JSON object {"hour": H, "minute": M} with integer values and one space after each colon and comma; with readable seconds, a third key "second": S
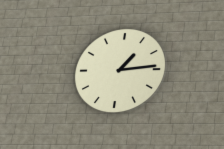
{"hour": 1, "minute": 14}
